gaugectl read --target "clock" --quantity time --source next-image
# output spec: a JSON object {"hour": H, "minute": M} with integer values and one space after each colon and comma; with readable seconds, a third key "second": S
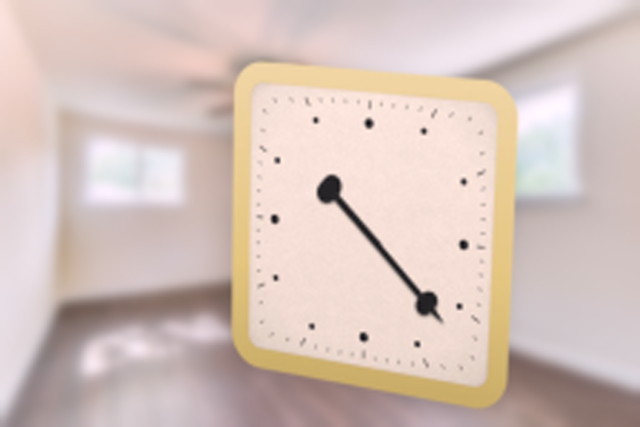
{"hour": 10, "minute": 22}
